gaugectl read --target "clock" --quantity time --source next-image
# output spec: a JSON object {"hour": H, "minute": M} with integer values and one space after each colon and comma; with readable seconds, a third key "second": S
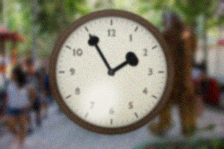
{"hour": 1, "minute": 55}
